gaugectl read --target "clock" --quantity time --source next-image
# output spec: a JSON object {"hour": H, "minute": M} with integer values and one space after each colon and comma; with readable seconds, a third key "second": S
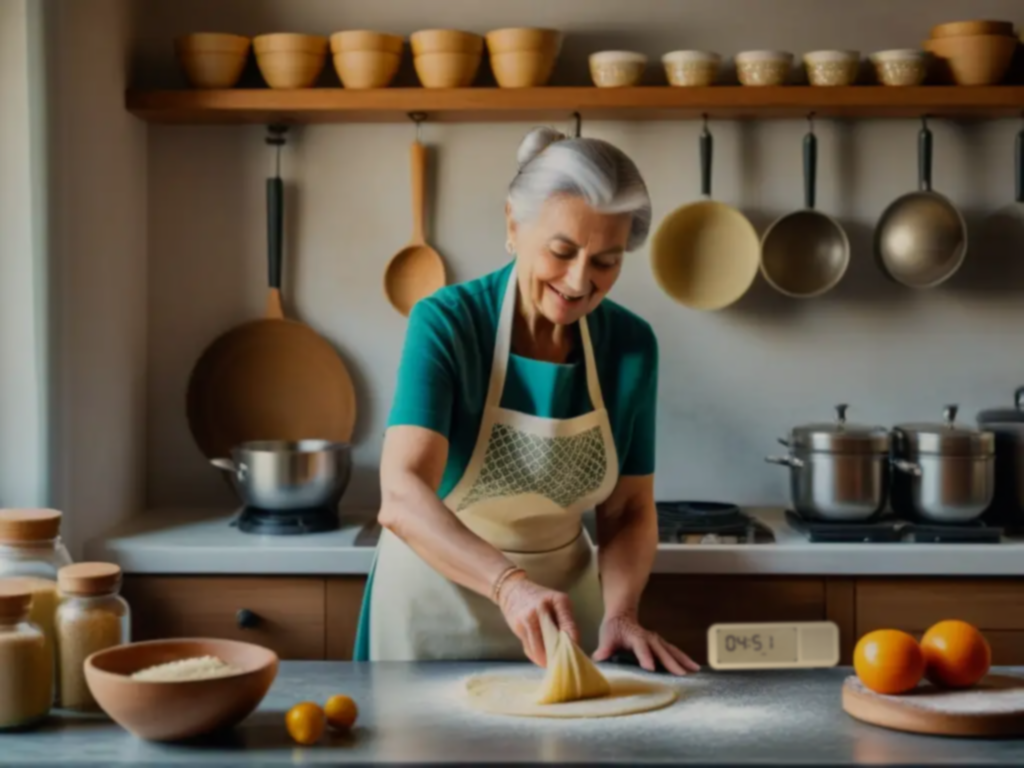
{"hour": 4, "minute": 51}
